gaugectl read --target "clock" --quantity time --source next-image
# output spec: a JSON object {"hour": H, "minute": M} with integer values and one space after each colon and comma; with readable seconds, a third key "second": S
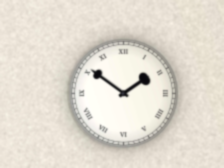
{"hour": 1, "minute": 51}
